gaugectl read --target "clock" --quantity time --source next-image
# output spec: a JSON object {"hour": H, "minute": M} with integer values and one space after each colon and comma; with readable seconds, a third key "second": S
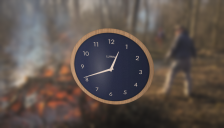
{"hour": 12, "minute": 41}
